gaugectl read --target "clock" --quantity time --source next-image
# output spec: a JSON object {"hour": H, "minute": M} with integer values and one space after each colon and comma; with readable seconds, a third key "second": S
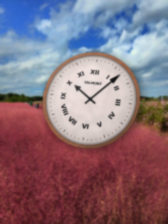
{"hour": 10, "minute": 7}
